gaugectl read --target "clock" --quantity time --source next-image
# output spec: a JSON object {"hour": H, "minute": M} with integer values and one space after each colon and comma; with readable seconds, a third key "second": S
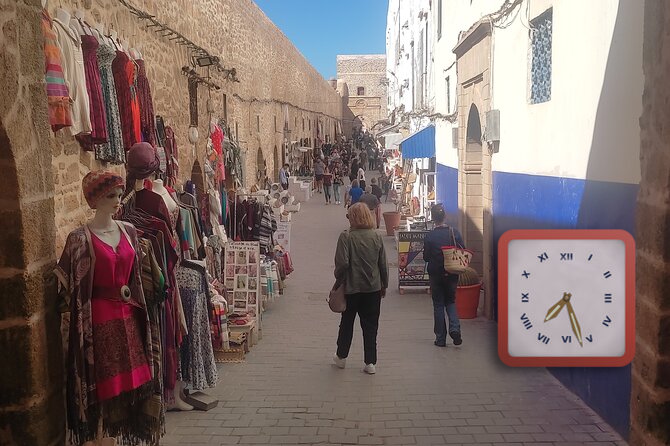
{"hour": 7, "minute": 27}
